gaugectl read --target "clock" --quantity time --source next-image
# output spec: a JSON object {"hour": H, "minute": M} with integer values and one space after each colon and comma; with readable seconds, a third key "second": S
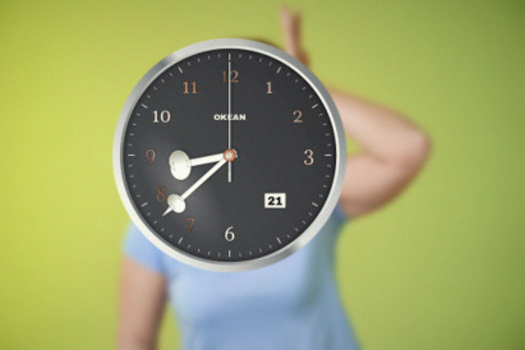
{"hour": 8, "minute": 38, "second": 0}
